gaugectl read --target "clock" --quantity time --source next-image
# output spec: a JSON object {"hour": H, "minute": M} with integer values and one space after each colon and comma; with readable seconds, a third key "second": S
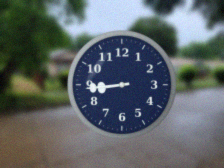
{"hour": 8, "minute": 44}
